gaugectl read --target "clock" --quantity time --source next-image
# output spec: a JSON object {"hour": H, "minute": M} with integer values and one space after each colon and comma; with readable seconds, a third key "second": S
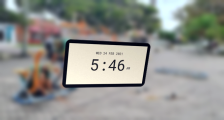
{"hour": 5, "minute": 46}
